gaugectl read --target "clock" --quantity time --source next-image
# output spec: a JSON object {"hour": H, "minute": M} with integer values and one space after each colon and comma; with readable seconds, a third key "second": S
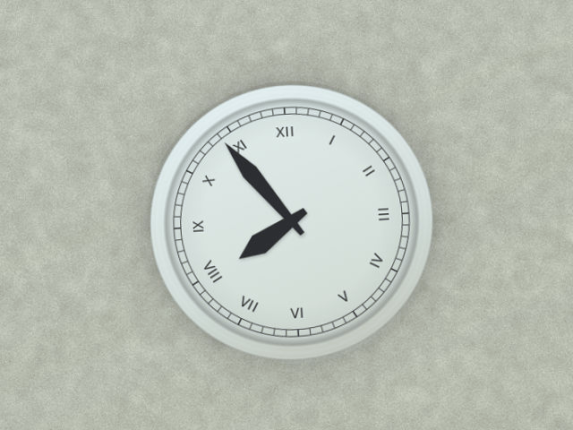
{"hour": 7, "minute": 54}
